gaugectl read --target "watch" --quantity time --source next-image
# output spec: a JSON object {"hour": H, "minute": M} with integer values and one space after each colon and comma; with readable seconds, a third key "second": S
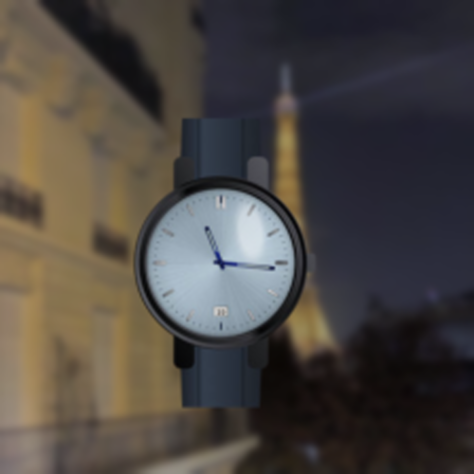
{"hour": 11, "minute": 16}
